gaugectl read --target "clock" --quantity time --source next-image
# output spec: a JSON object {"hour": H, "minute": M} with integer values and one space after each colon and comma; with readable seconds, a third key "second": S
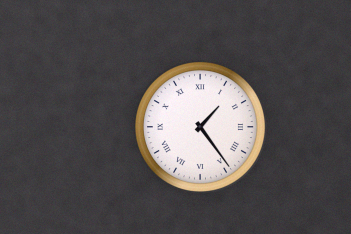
{"hour": 1, "minute": 24}
